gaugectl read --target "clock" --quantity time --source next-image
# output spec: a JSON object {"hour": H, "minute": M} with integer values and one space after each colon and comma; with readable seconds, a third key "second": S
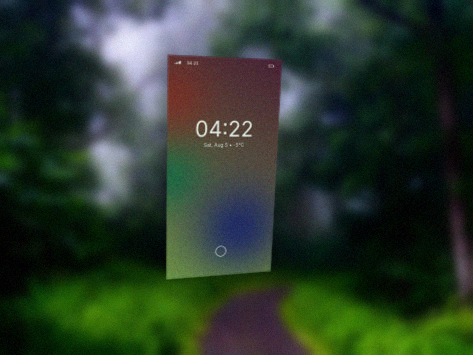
{"hour": 4, "minute": 22}
